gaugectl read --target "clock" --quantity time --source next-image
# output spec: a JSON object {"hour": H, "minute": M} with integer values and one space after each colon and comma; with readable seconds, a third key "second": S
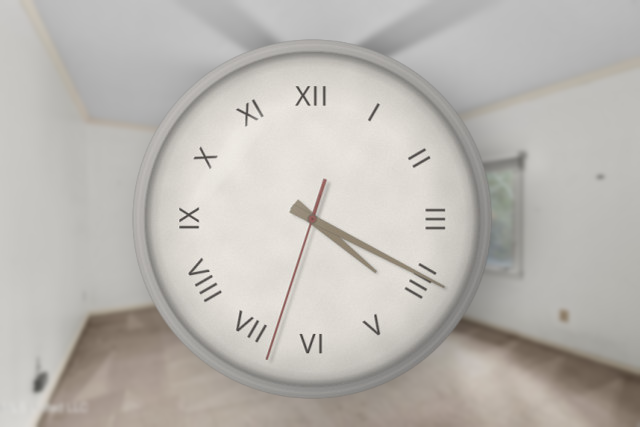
{"hour": 4, "minute": 19, "second": 33}
